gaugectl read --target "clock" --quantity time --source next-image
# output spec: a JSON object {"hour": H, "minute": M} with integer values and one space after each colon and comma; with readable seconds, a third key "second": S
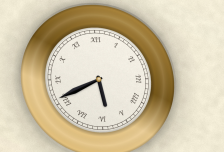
{"hour": 5, "minute": 41}
